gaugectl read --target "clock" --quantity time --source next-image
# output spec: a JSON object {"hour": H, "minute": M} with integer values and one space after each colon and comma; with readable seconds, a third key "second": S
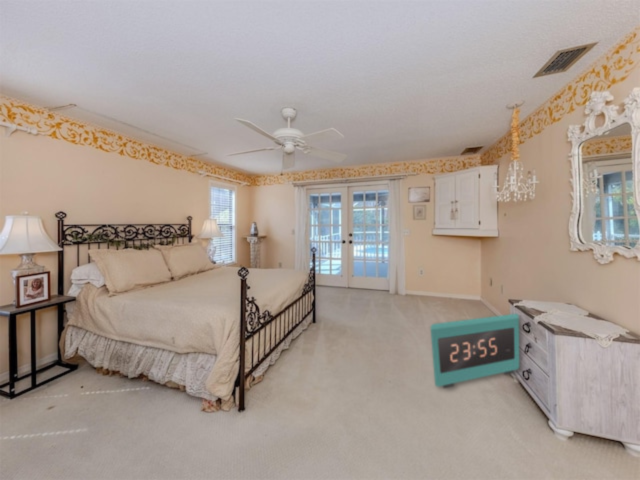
{"hour": 23, "minute": 55}
